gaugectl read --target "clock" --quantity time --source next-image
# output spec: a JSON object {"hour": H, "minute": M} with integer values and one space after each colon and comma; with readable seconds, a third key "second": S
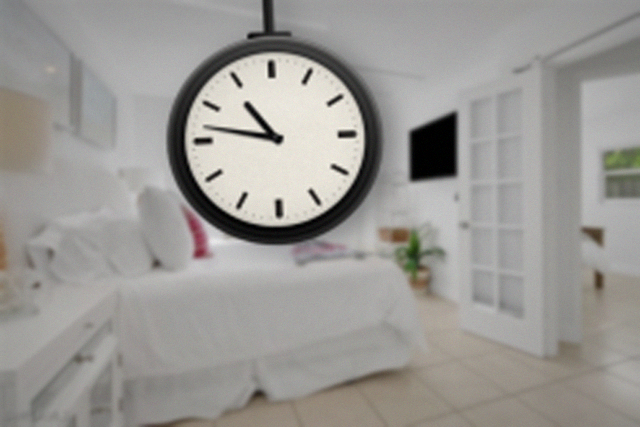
{"hour": 10, "minute": 47}
